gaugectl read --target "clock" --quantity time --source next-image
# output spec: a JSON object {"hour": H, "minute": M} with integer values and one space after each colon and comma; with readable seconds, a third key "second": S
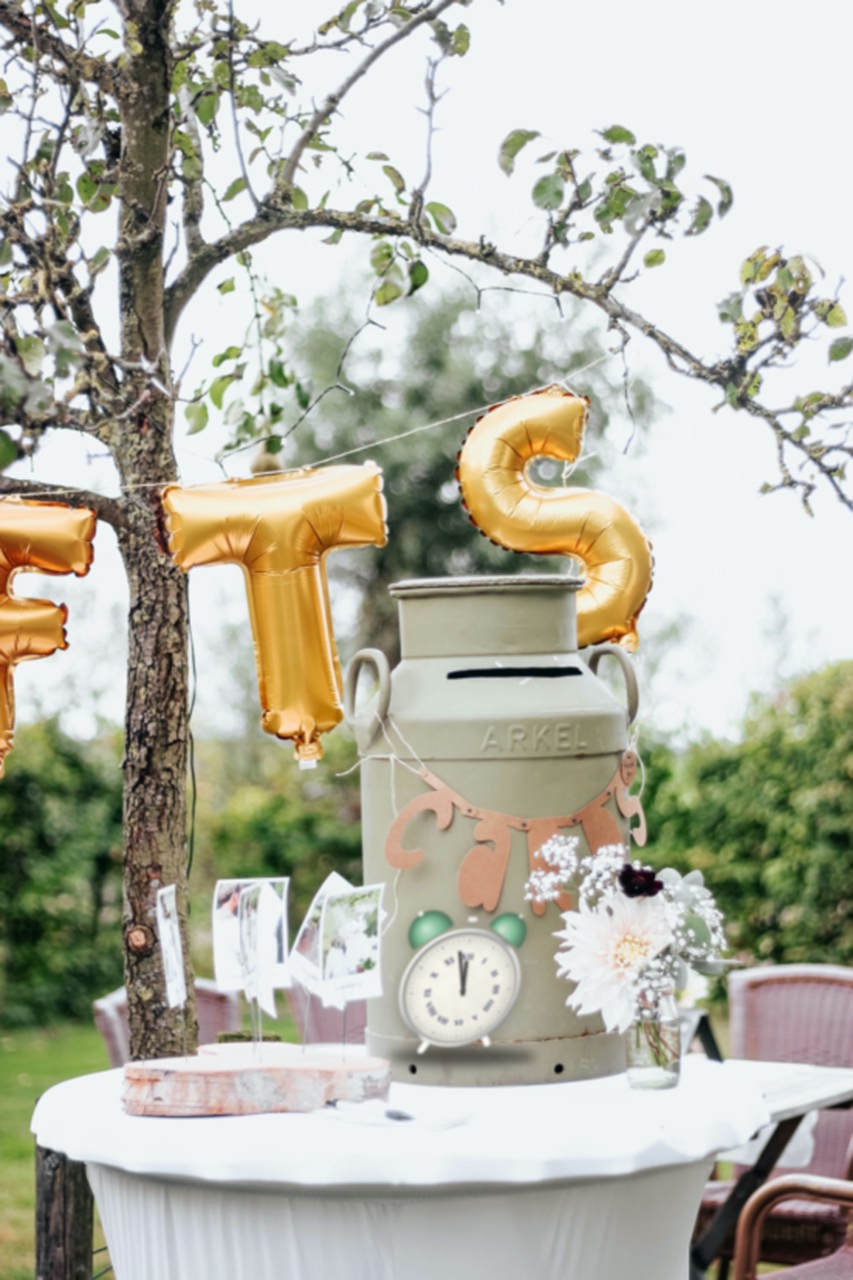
{"hour": 11, "minute": 58}
